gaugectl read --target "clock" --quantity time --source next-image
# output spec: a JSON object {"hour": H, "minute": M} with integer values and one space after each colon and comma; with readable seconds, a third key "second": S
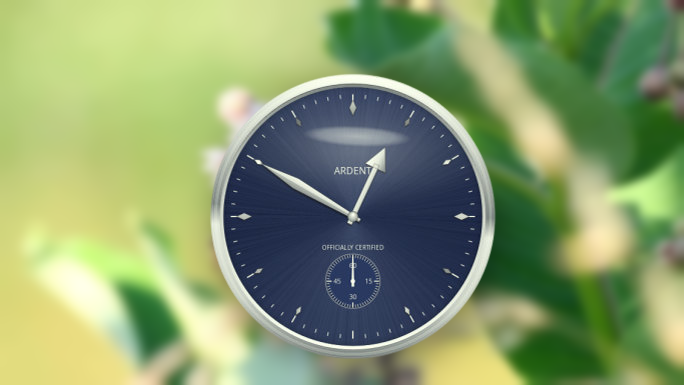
{"hour": 12, "minute": 50}
